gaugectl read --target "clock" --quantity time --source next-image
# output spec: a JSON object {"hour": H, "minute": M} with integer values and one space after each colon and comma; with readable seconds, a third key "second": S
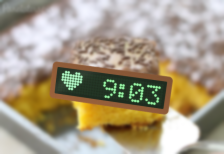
{"hour": 9, "minute": 3}
